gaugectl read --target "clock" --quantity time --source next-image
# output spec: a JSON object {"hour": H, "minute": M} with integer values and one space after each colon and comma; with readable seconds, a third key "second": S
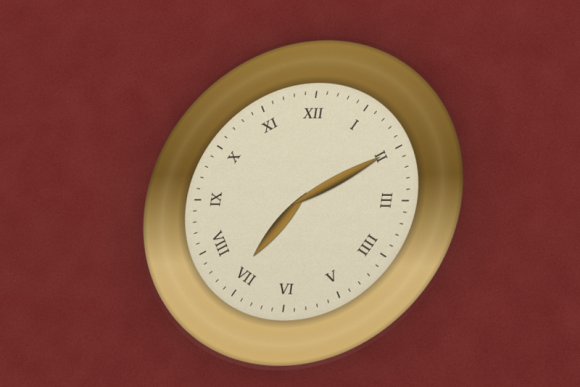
{"hour": 7, "minute": 10}
